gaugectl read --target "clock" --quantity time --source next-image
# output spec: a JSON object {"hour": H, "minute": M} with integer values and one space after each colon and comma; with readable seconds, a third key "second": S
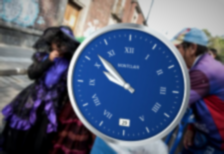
{"hour": 9, "minute": 52}
